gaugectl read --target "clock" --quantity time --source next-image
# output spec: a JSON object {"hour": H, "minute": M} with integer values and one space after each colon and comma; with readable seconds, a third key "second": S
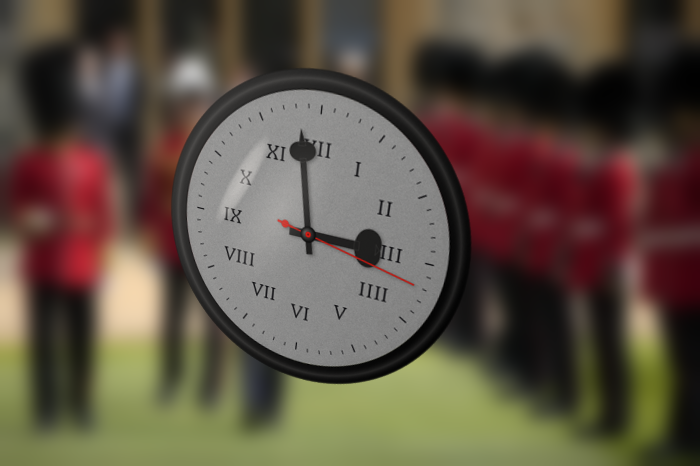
{"hour": 2, "minute": 58, "second": 17}
